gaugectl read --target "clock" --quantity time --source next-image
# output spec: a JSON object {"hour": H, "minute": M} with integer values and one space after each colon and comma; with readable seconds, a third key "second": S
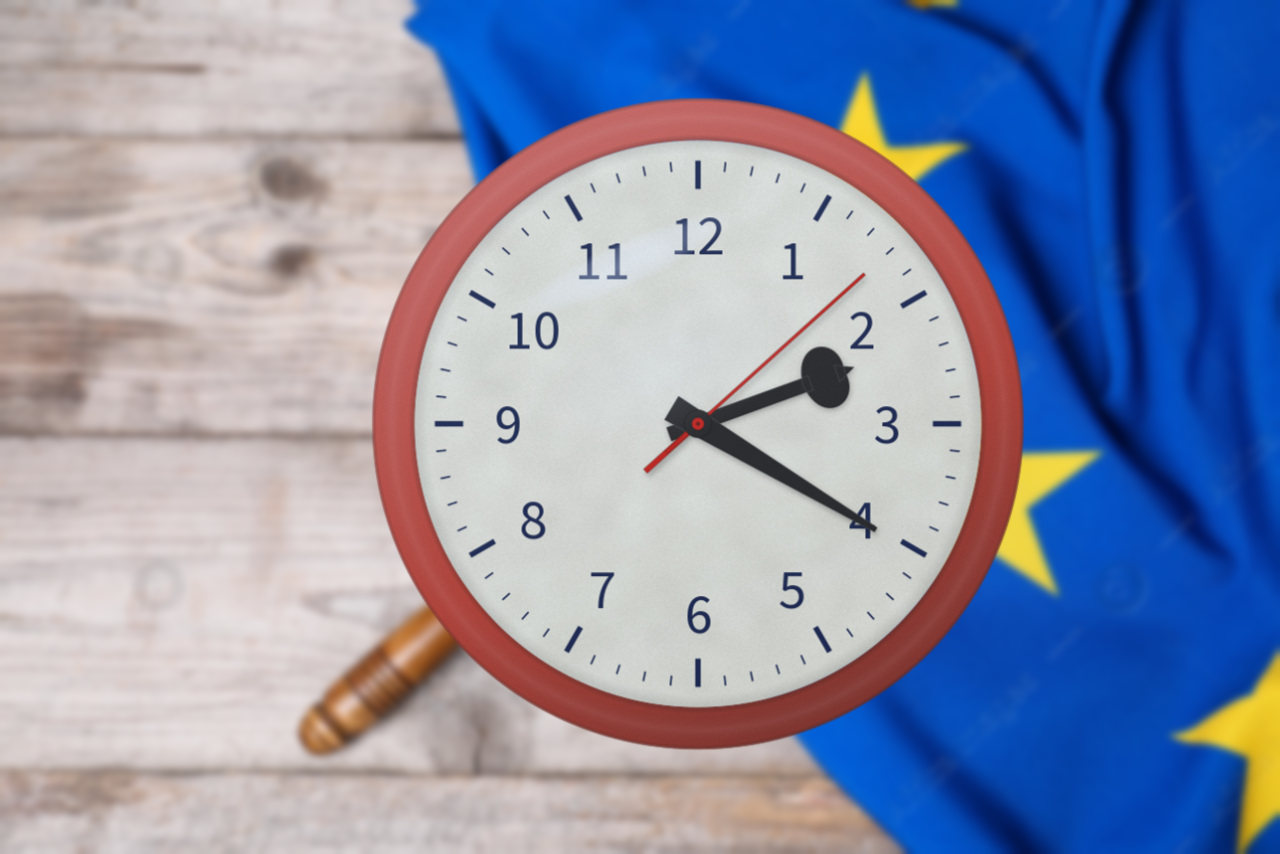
{"hour": 2, "minute": 20, "second": 8}
